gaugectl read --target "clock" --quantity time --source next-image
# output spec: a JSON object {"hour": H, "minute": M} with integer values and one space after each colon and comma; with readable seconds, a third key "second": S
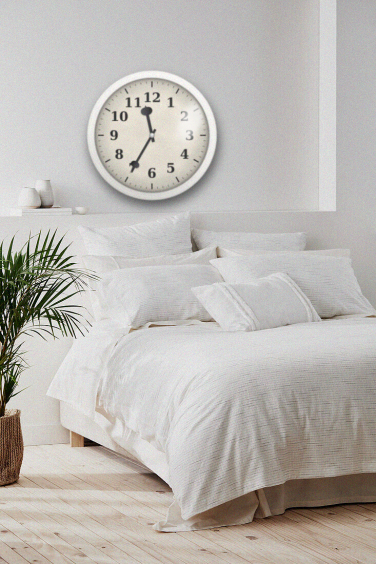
{"hour": 11, "minute": 35}
